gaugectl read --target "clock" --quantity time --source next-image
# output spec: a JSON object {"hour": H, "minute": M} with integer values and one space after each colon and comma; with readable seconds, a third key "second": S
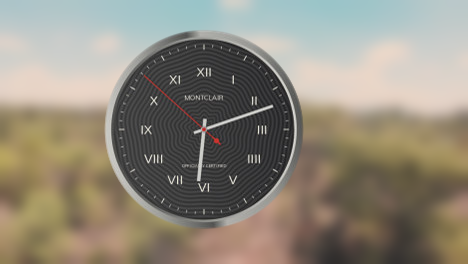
{"hour": 6, "minute": 11, "second": 52}
